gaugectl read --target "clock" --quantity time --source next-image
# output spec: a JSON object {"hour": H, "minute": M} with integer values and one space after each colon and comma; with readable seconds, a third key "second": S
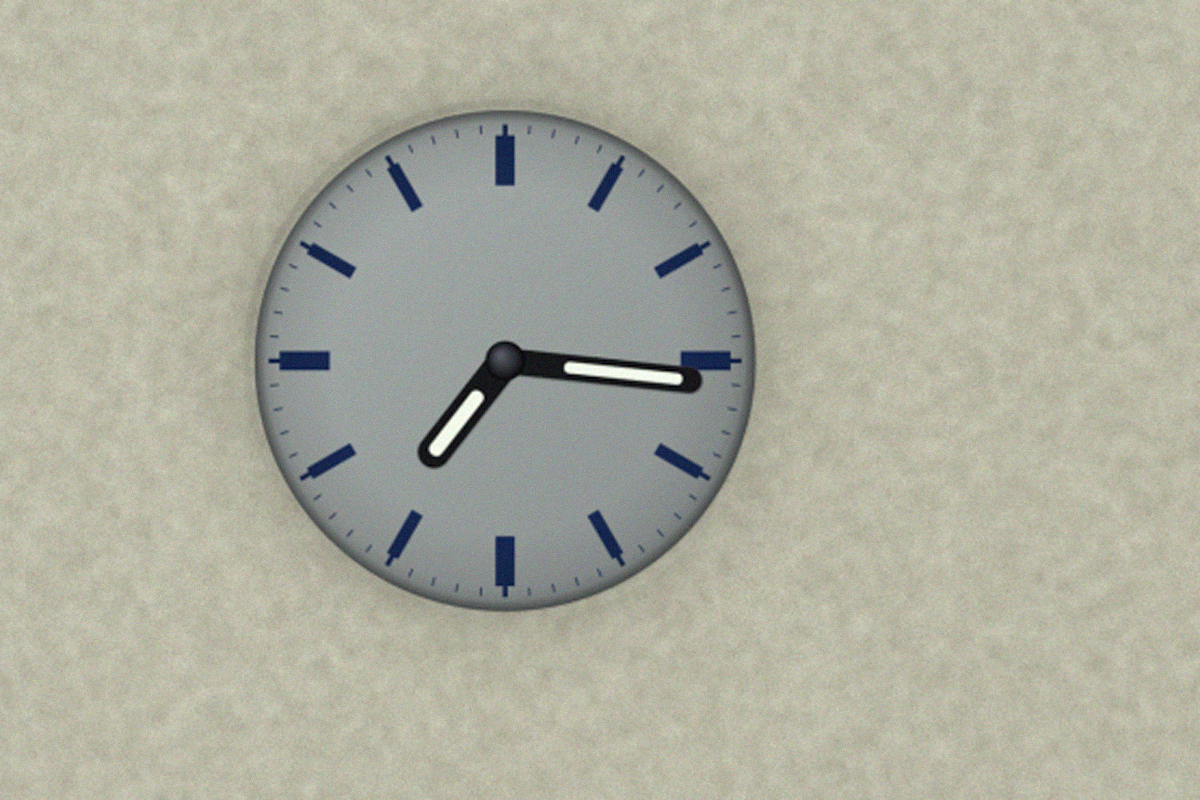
{"hour": 7, "minute": 16}
